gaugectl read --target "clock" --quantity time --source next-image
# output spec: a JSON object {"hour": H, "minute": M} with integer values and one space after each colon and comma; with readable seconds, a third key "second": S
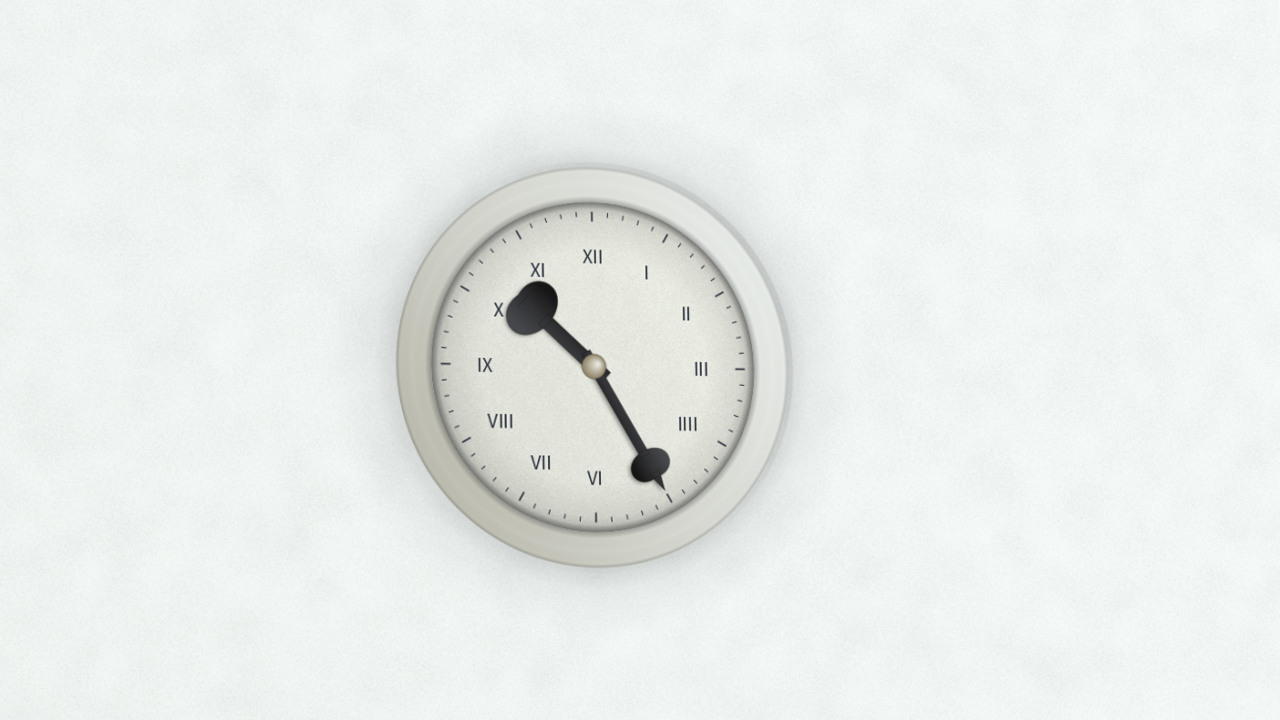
{"hour": 10, "minute": 25}
